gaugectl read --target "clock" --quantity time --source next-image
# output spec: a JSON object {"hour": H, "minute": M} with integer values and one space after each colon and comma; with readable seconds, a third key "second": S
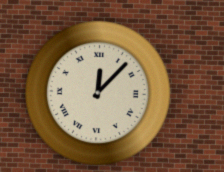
{"hour": 12, "minute": 7}
